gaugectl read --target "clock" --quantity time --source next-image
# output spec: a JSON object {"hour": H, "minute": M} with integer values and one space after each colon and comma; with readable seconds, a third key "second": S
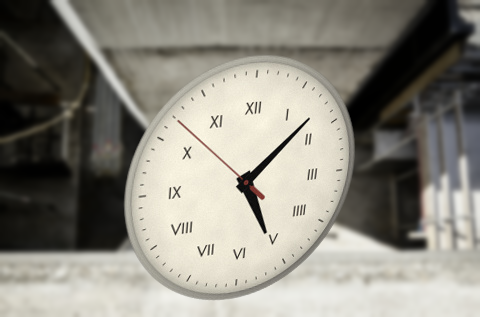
{"hour": 5, "minute": 7, "second": 52}
